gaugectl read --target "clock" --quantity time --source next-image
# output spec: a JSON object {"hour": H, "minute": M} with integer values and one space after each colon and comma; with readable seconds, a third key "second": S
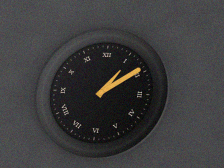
{"hour": 1, "minute": 9}
